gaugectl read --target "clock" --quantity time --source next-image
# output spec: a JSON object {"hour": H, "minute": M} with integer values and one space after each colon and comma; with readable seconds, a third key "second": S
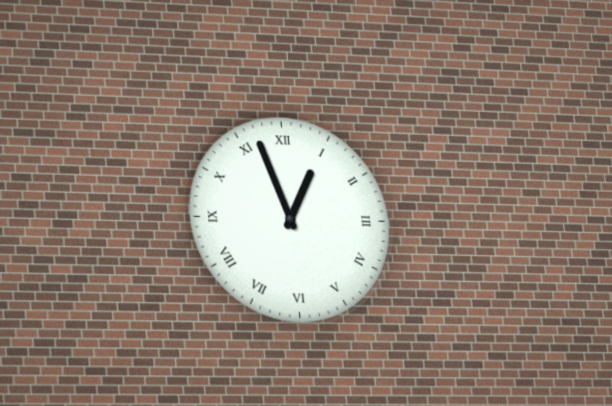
{"hour": 12, "minute": 57}
